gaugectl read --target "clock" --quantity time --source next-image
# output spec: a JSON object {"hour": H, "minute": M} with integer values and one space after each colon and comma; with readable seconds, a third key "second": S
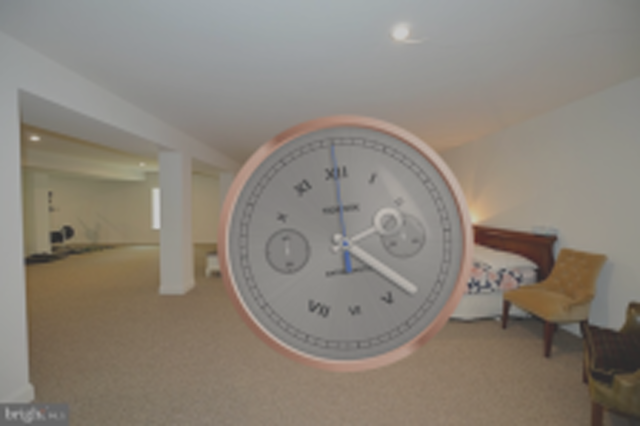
{"hour": 2, "minute": 22}
